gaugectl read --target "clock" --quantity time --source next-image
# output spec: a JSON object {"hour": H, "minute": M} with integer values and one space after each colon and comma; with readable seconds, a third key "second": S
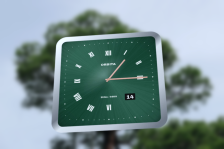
{"hour": 1, "minute": 15}
